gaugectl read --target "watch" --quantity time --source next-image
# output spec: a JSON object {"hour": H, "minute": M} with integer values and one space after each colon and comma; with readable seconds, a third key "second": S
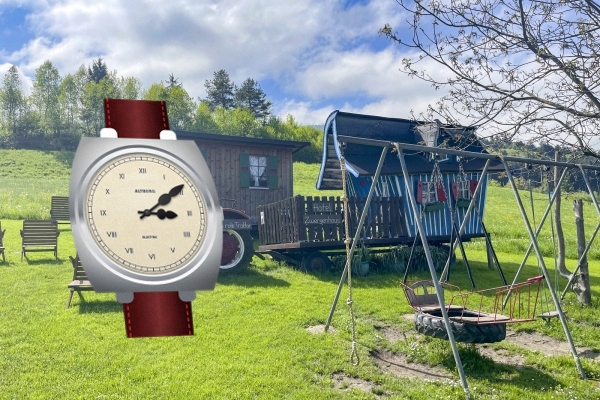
{"hour": 3, "minute": 9}
